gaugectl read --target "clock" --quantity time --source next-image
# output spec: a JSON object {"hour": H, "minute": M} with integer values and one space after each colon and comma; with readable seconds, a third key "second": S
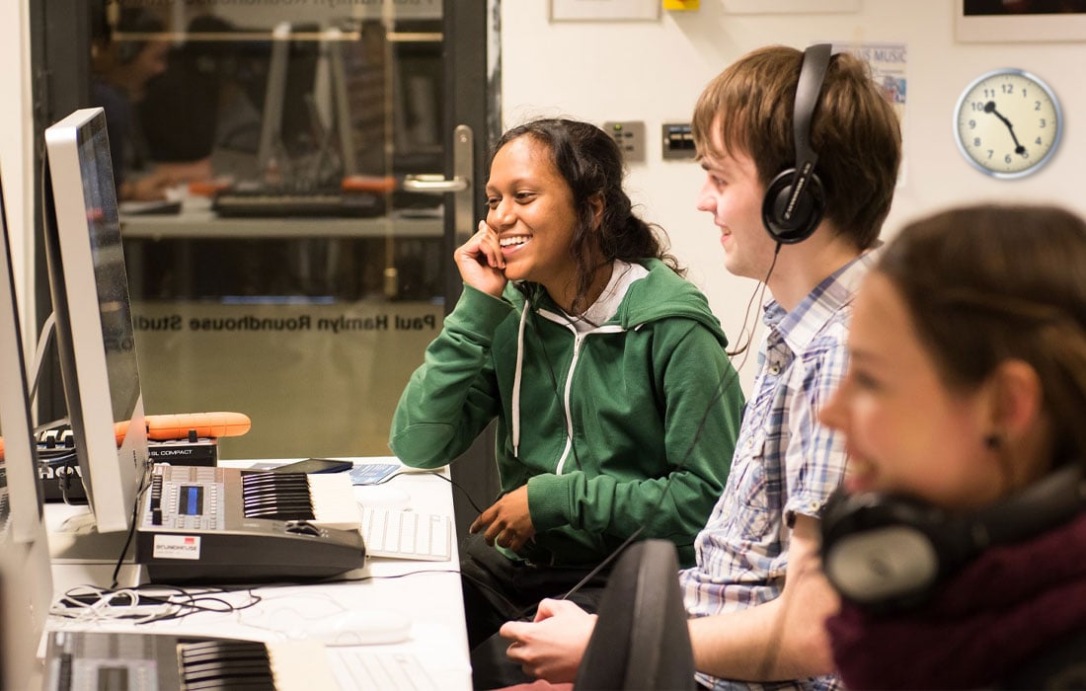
{"hour": 10, "minute": 26}
